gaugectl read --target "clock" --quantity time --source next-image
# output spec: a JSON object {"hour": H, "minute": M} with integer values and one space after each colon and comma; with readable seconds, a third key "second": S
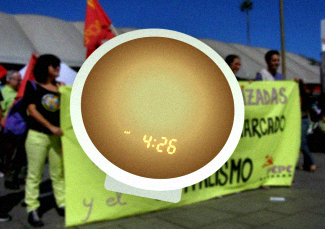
{"hour": 4, "minute": 26}
